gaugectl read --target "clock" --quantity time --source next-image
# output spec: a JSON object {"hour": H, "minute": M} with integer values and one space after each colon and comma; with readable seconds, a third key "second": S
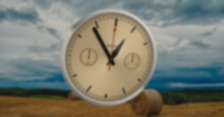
{"hour": 12, "minute": 54}
